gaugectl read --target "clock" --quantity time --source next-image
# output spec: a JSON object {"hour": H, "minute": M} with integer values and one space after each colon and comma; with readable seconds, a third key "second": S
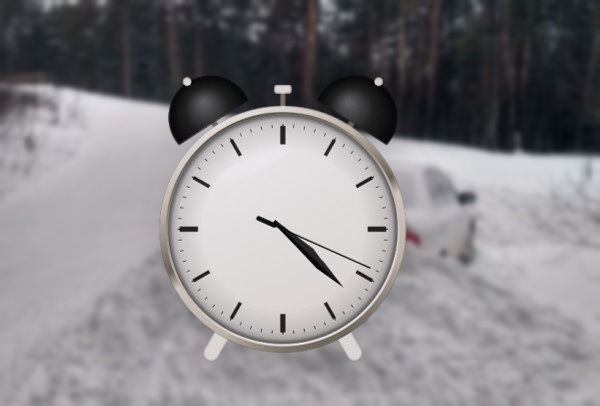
{"hour": 4, "minute": 22, "second": 19}
